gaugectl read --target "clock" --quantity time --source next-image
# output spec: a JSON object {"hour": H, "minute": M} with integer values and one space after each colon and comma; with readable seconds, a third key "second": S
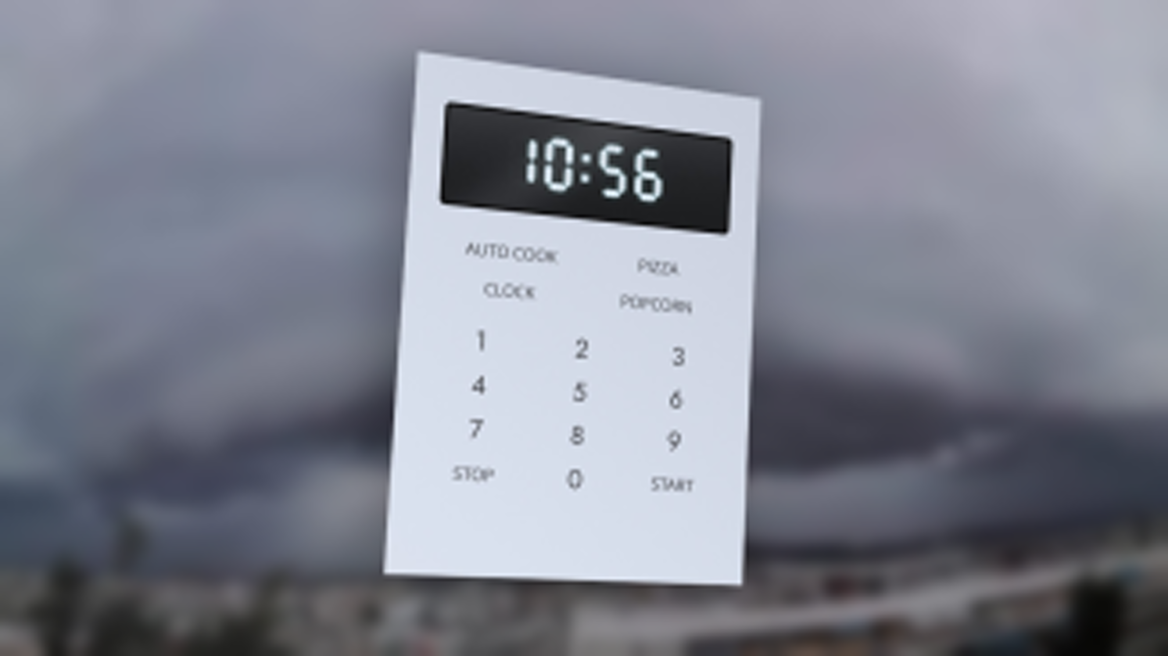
{"hour": 10, "minute": 56}
